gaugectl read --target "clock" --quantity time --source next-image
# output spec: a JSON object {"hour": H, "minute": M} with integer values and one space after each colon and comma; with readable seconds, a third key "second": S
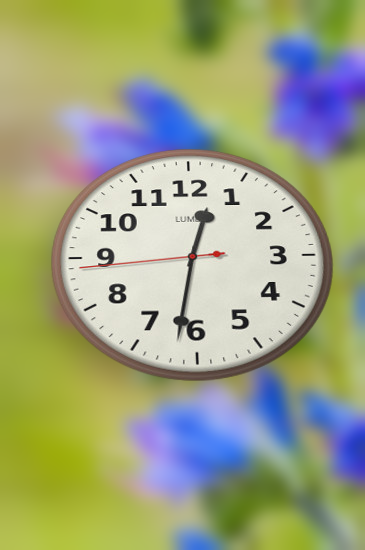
{"hour": 12, "minute": 31, "second": 44}
